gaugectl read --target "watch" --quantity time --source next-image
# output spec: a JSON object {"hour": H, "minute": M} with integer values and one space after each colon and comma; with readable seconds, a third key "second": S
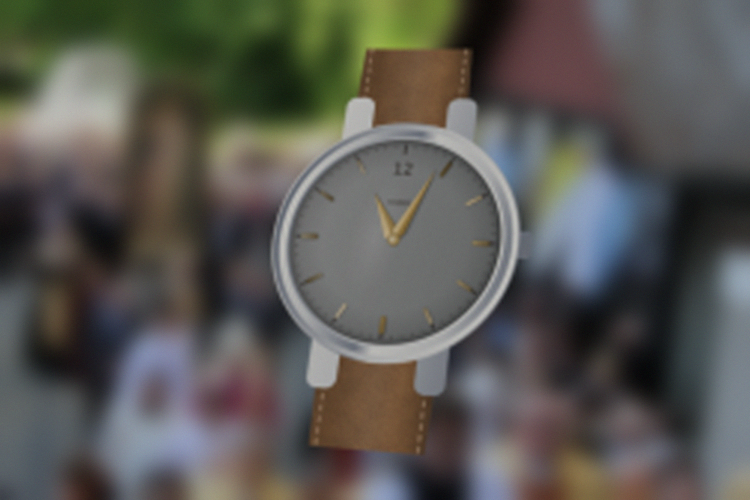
{"hour": 11, "minute": 4}
